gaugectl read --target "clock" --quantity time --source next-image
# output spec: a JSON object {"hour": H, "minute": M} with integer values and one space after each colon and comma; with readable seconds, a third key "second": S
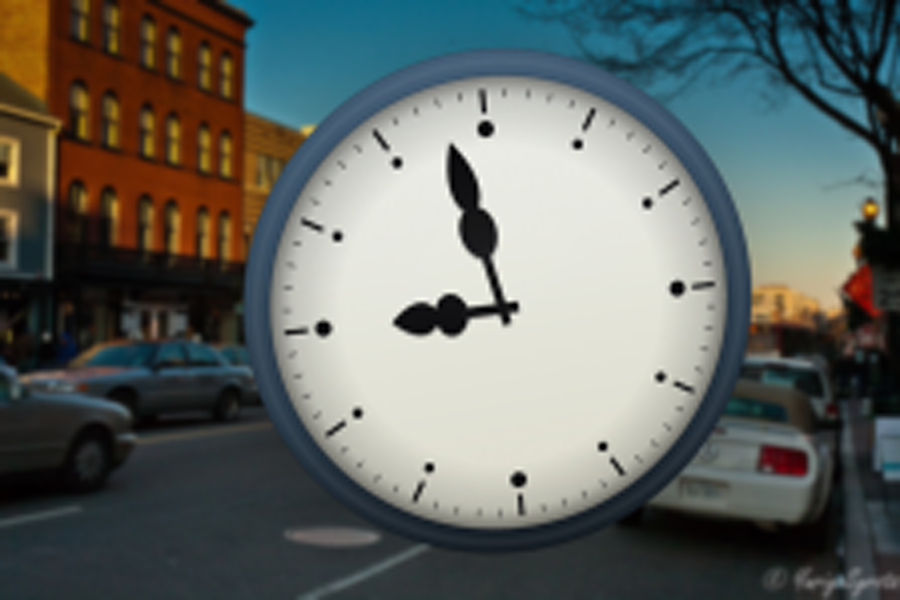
{"hour": 8, "minute": 58}
